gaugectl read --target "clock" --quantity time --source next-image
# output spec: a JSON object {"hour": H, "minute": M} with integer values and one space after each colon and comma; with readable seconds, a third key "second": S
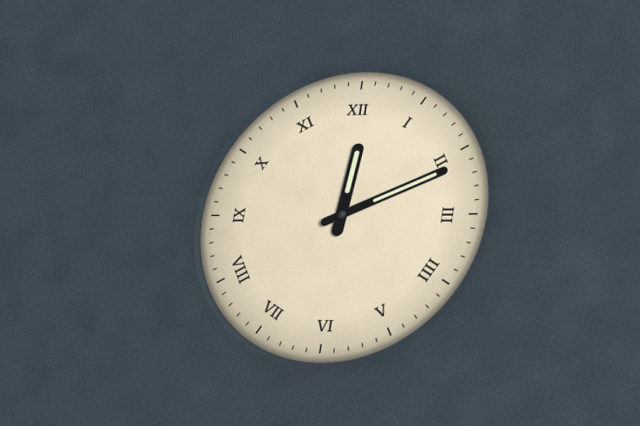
{"hour": 12, "minute": 11}
